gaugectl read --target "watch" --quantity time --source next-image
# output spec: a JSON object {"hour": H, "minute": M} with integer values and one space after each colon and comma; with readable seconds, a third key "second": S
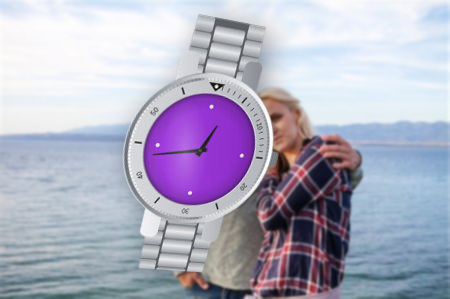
{"hour": 12, "minute": 43}
